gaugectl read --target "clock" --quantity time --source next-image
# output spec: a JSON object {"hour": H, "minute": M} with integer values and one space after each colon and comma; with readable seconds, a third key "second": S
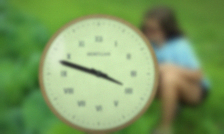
{"hour": 3, "minute": 48}
